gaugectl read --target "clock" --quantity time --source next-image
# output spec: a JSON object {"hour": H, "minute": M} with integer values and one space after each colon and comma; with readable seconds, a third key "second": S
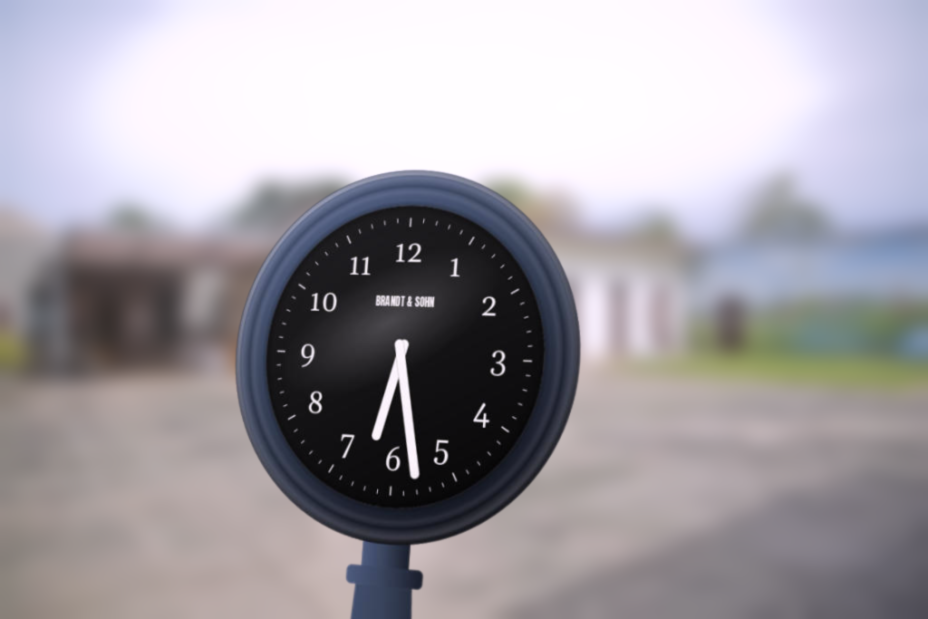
{"hour": 6, "minute": 28}
